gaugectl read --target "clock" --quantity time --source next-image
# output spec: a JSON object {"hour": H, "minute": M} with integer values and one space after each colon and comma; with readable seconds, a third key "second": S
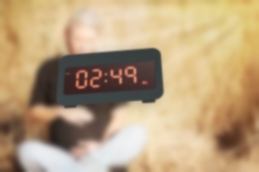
{"hour": 2, "minute": 49}
